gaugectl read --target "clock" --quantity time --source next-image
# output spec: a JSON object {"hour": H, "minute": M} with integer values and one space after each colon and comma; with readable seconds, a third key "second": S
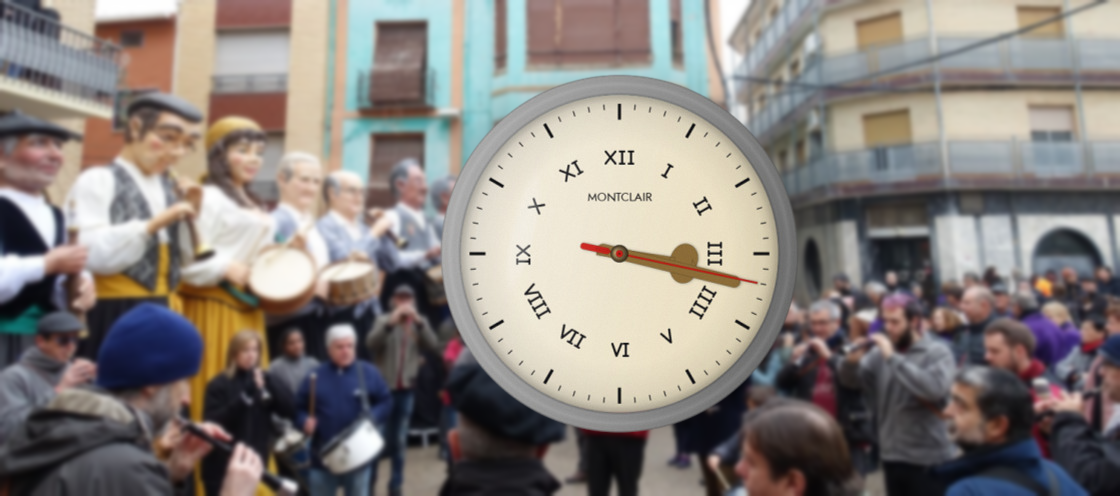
{"hour": 3, "minute": 17, "second": 17}
